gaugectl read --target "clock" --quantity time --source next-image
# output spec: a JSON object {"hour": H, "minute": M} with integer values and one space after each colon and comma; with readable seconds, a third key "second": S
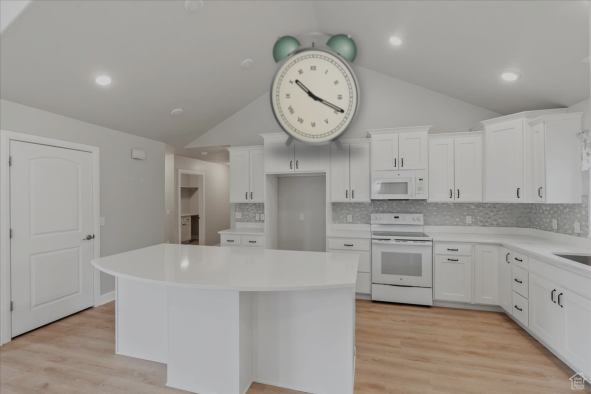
{"hour": 10, "minute": 19}
